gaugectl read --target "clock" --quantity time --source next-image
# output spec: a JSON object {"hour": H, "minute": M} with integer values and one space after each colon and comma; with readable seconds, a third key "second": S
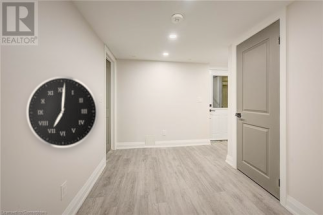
{"hour": 7, "minute": 1}
